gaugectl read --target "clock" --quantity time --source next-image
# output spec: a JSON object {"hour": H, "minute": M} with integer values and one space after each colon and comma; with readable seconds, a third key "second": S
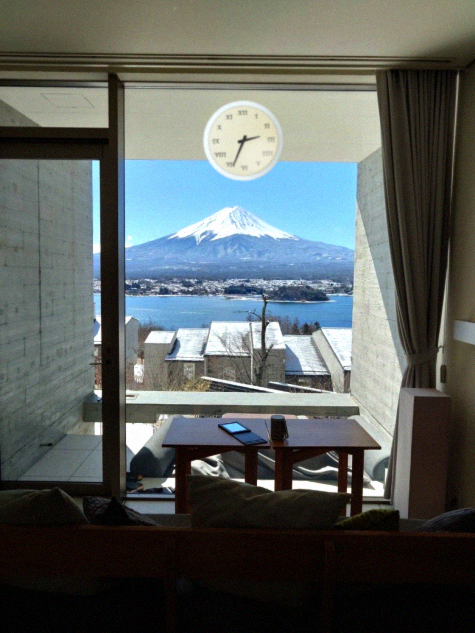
{"hour": 2, "minute": 34}
